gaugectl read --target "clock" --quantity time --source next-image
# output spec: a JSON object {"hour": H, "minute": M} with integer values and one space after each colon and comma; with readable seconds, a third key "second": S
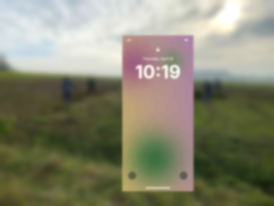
{"hour": 10, "minute": 19}
